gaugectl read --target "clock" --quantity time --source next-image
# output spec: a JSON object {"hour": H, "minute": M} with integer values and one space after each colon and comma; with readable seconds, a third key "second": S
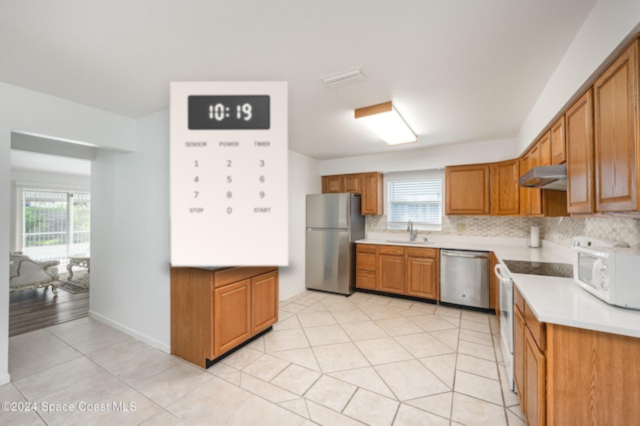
{"hour": 10, "minute": 19}
